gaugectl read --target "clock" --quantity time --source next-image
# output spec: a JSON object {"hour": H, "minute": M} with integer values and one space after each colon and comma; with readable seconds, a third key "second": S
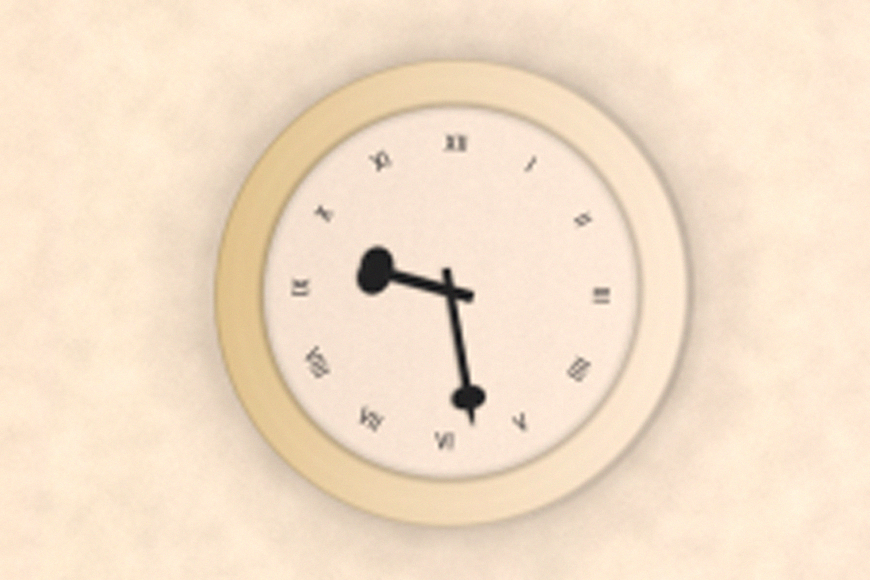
{"hour": 9, "minute": 28}
